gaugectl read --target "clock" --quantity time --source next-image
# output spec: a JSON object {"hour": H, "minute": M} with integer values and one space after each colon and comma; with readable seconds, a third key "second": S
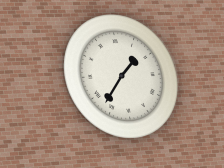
{"hour": 1, "minute": 37}
